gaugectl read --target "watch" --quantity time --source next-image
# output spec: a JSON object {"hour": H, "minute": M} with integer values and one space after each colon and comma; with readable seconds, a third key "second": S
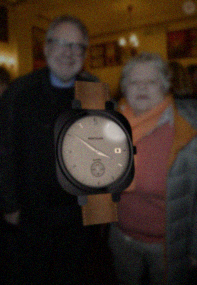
{"hour": 3, "minute": 51}
